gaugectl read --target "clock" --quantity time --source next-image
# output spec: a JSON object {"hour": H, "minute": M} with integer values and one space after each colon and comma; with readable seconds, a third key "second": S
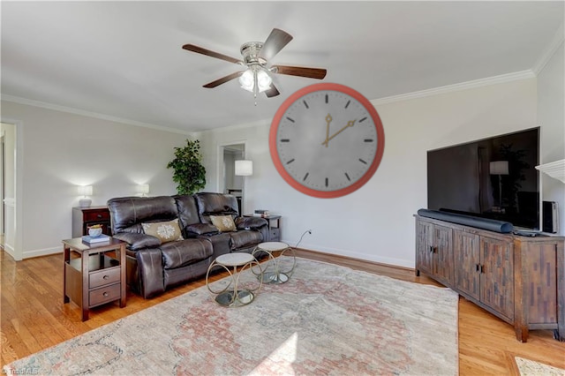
{"hour": 12, "minute": 9}
